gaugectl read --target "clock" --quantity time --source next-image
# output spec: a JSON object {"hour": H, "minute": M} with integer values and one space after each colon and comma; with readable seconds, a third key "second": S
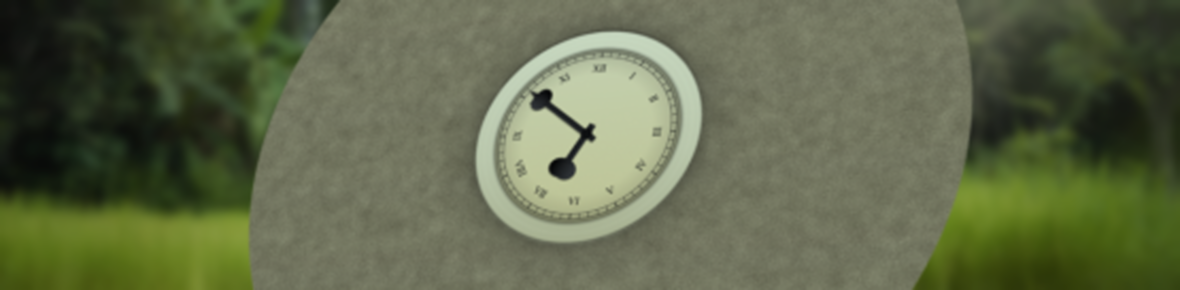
{"hour": 6, "minute": 51}
